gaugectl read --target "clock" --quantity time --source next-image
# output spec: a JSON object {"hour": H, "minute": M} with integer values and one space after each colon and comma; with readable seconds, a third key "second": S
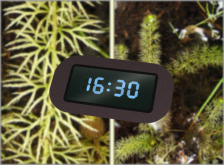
{"hour": 16, "minute": 30}
